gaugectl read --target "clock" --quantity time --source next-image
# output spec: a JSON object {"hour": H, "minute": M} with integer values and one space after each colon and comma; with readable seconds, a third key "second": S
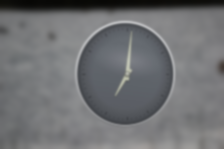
{"hour": 7, "minute": 1}
